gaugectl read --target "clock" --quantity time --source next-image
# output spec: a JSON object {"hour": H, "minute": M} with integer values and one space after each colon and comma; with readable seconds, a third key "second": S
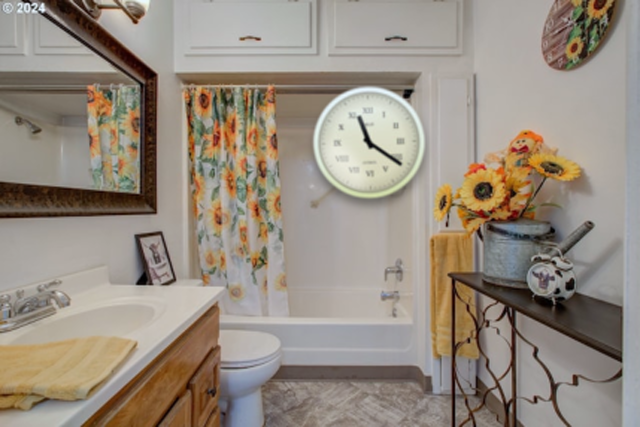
{"hour": 11, "minute": 21}
